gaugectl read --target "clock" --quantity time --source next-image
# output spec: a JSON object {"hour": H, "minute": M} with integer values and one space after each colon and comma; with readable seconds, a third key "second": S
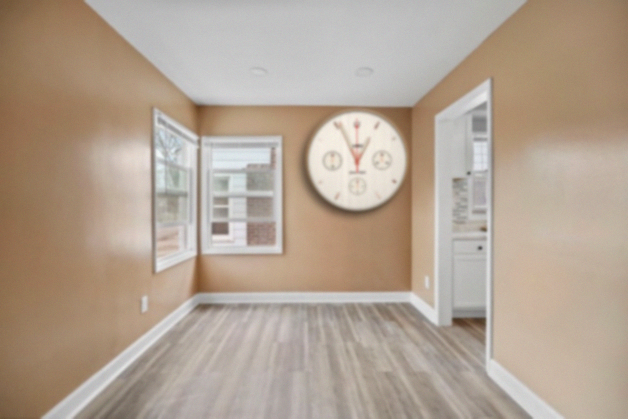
{"hour": 12, "minute": 56}
